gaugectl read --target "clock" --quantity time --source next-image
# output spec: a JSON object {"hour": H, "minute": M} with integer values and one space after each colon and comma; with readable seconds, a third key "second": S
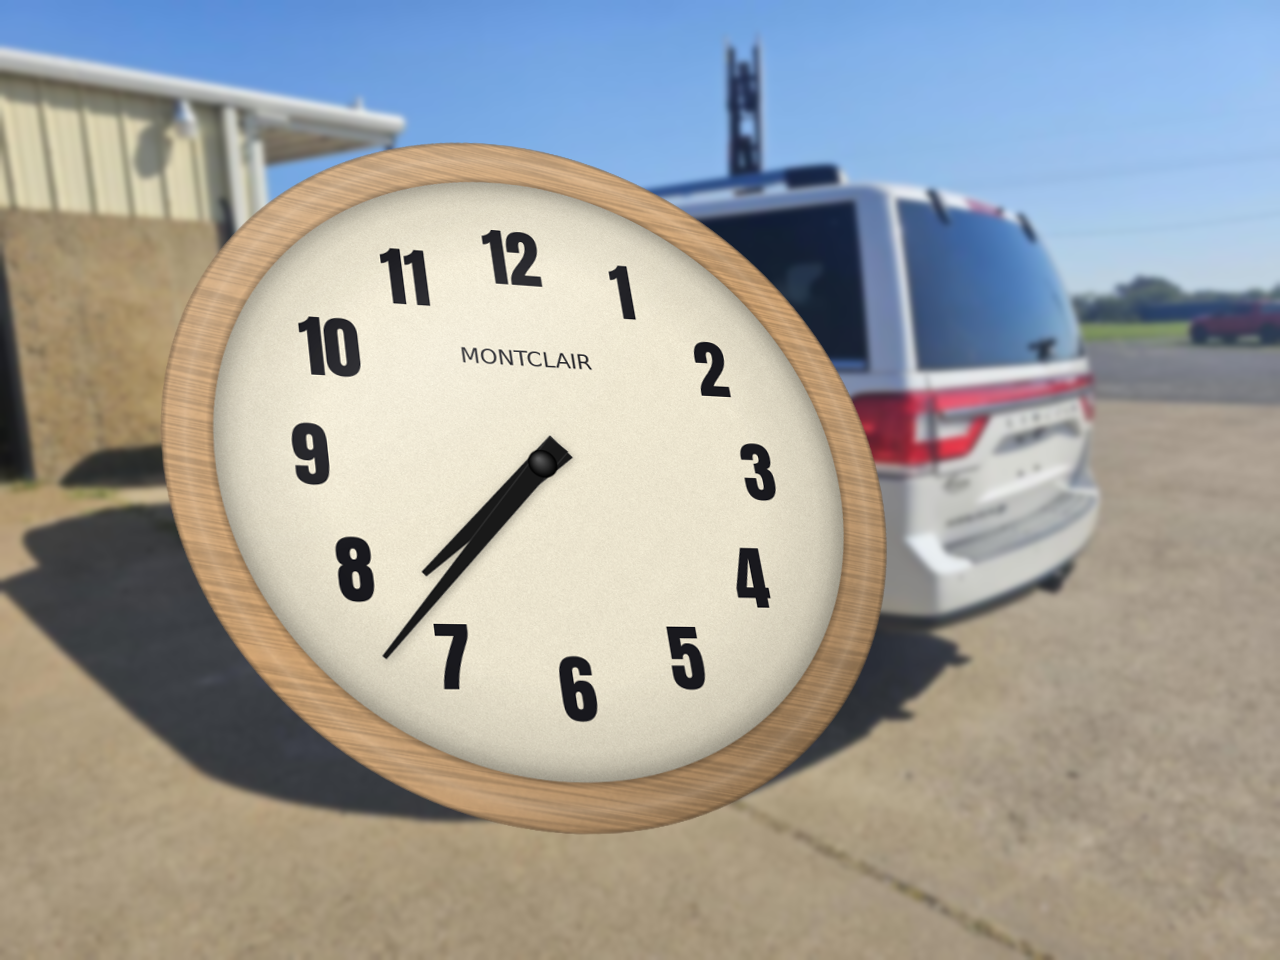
{"hour": 7, "minute": 37}
